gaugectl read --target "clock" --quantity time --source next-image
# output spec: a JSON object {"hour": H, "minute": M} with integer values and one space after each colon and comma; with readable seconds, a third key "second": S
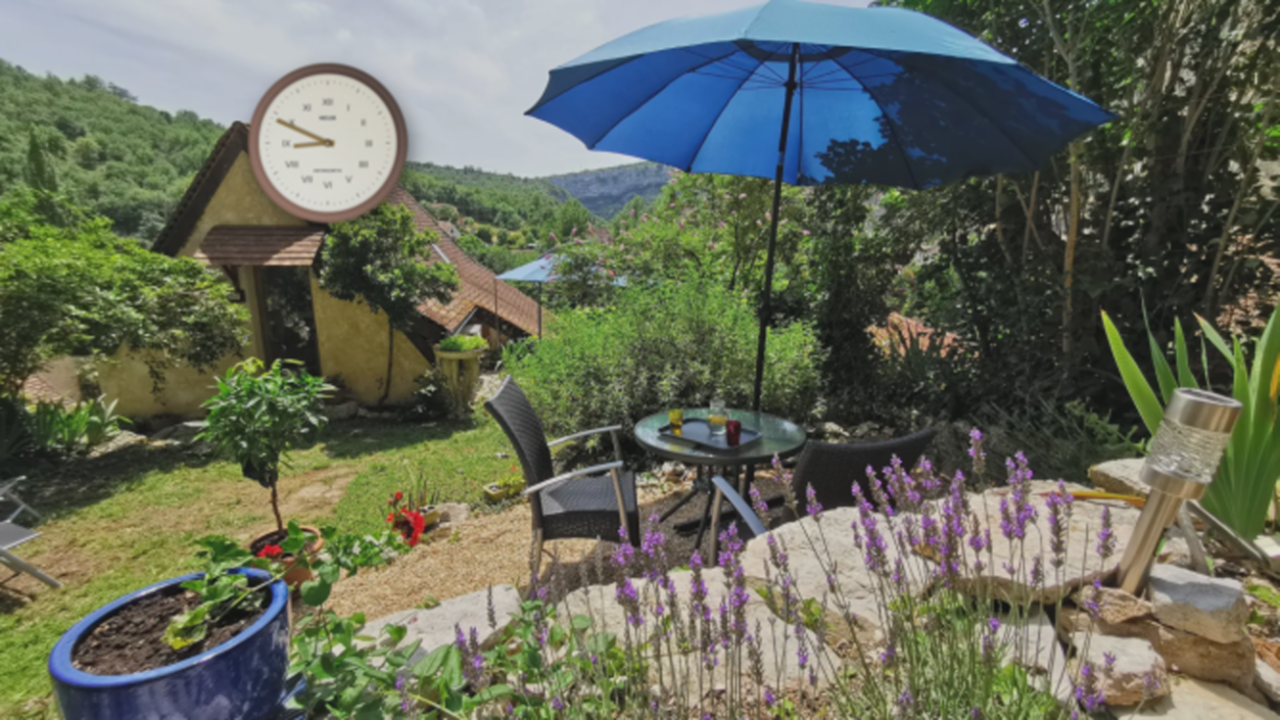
{"hour": 8, "minute": 49}
